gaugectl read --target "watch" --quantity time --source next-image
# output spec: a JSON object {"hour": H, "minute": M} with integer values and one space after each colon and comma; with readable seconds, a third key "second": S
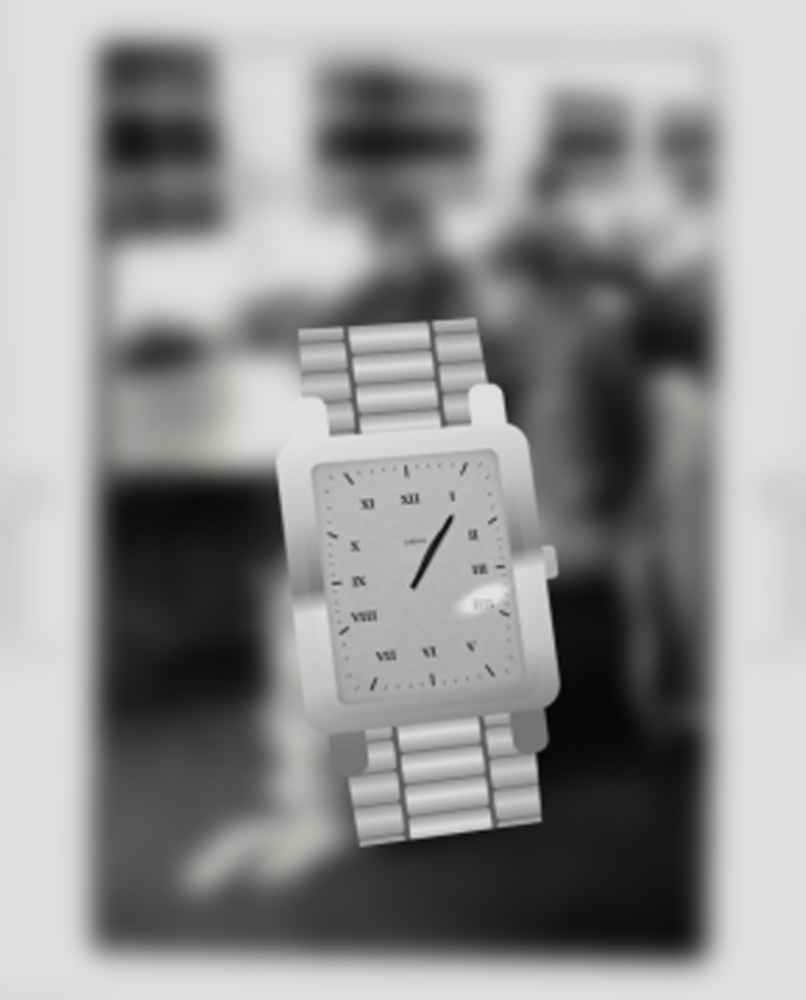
{"hour": 1, "minute": 6}
